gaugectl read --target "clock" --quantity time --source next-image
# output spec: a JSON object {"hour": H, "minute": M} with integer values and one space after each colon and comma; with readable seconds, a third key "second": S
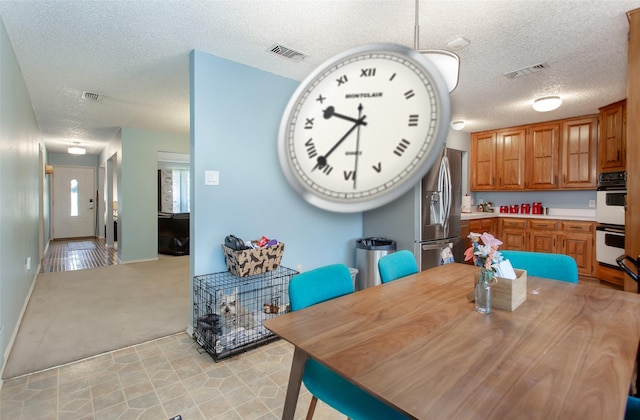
{"hour": 9, "minute": 36, "second": 29}
